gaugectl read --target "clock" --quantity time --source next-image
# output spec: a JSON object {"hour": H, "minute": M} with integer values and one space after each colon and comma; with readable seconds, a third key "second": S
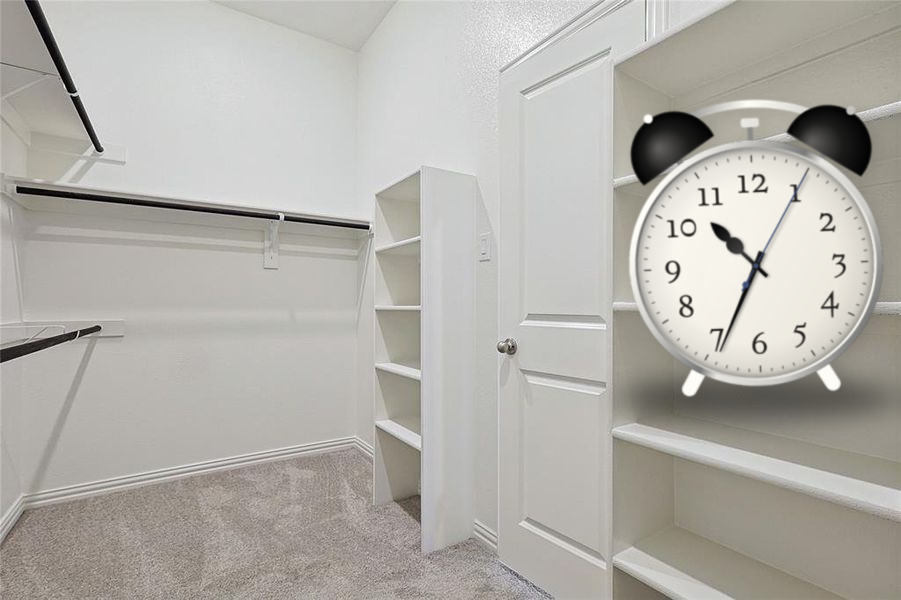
{"hour": 10, "minute": 34, "second": 5}
